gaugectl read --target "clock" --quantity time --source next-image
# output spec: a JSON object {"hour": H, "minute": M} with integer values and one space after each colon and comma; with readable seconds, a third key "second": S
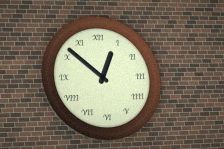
{"hour": 12, "minute": 52}
